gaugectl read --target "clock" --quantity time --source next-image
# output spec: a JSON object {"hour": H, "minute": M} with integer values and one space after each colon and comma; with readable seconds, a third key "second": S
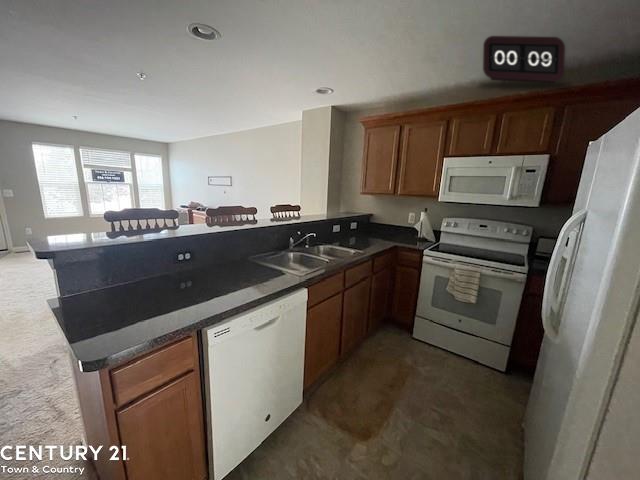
{"hour": 0, "minute": 9}
